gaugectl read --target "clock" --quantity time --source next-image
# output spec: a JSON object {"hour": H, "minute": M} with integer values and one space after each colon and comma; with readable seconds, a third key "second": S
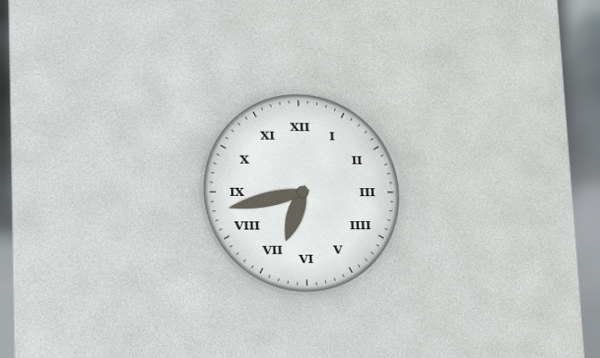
{"hour": 6, "minute": 43}
